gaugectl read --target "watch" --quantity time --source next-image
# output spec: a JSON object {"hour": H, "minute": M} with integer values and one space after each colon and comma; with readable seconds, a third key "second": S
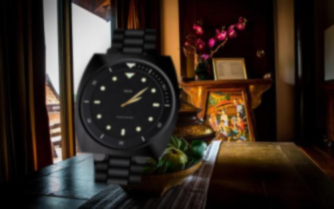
{"hour": 2, "minute": 8}
